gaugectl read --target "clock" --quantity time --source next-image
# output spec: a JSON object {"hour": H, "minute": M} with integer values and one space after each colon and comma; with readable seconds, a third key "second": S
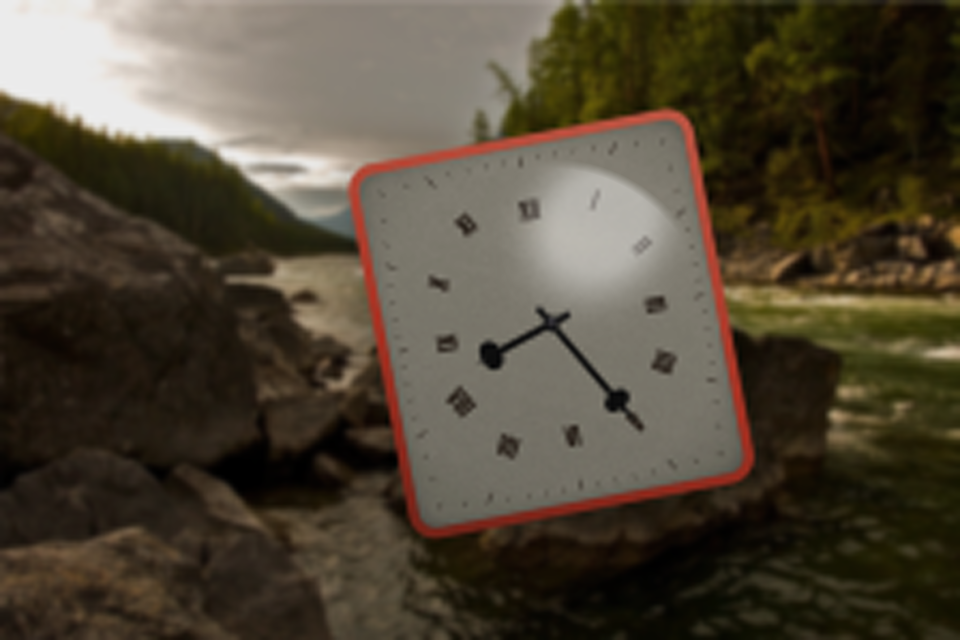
{"hour": 8, "minute": 25}
